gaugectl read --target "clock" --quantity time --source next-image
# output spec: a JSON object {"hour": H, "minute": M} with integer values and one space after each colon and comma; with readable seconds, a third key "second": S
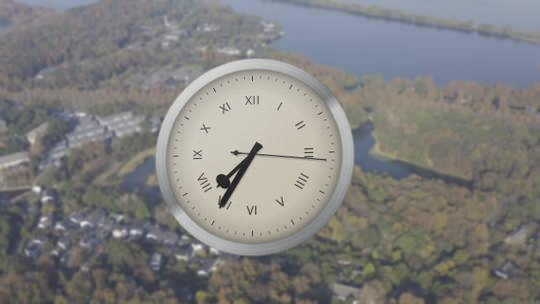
{"hour": 7, "minute": 35, "second": 16}
